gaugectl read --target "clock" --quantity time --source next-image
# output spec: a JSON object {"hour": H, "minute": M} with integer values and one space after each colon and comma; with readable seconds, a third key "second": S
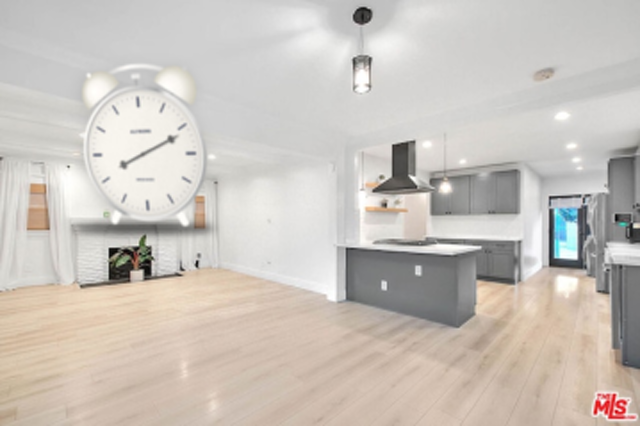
{"hour": 8, "minute": 11}
